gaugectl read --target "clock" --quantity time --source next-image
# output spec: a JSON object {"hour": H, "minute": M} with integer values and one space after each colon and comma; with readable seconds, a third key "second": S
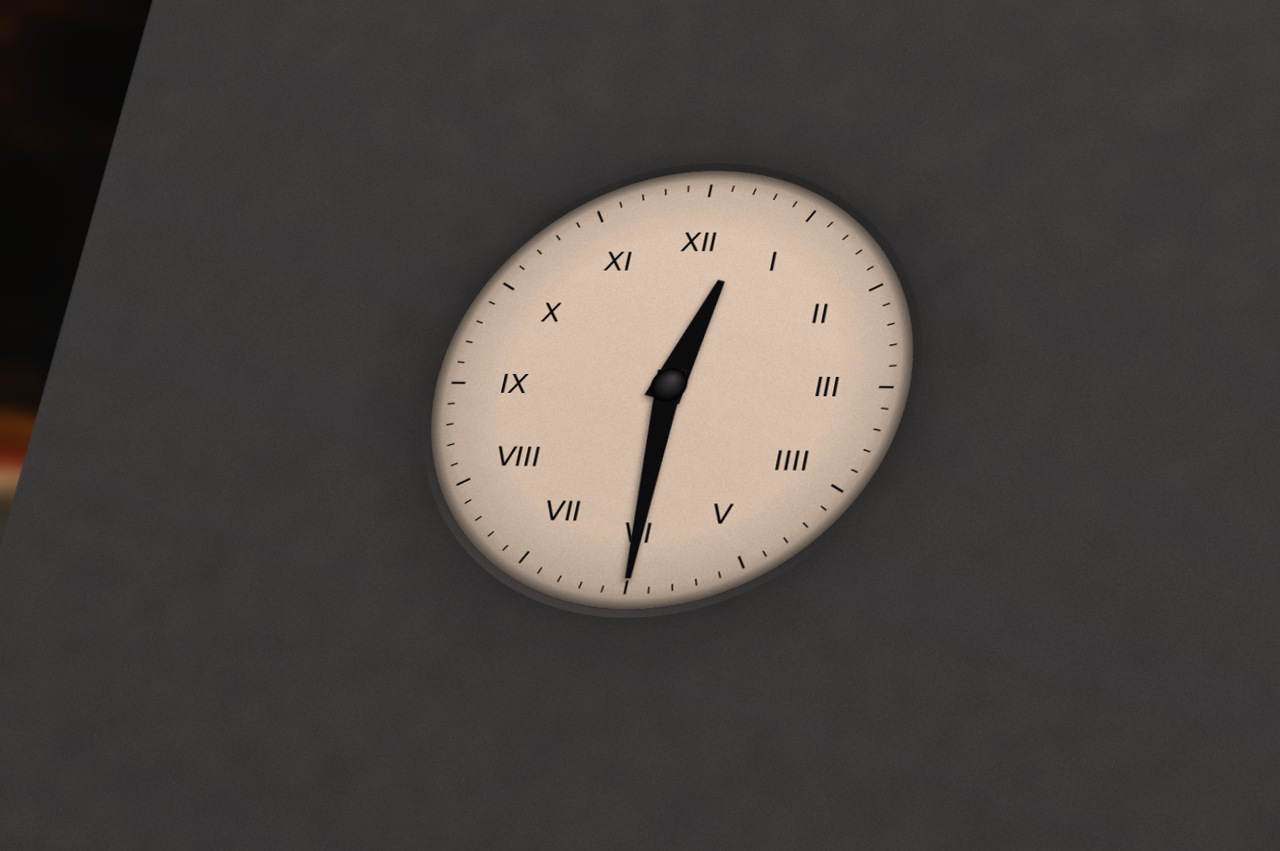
{"hour": 12, "minute": 30}
